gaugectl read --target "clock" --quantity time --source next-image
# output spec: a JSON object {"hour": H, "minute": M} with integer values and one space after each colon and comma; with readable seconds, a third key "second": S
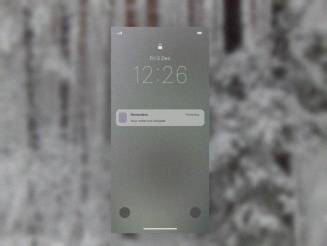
{"hour": 12, "minute": 26}
